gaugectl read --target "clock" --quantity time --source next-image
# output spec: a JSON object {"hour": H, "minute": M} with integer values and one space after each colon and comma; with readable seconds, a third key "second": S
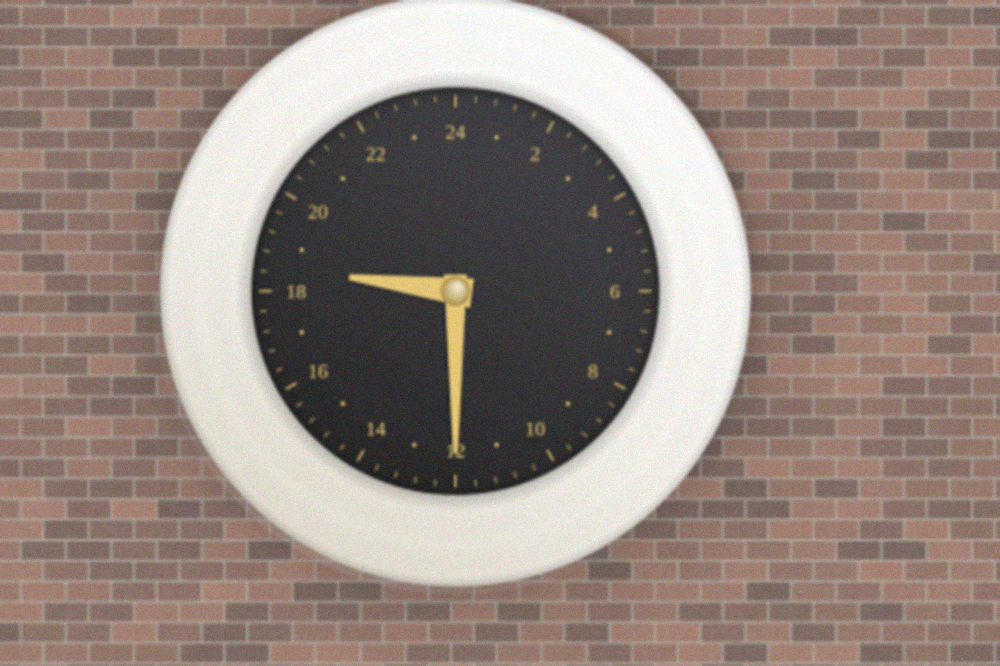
{"hour": 18, "minute": 30}
